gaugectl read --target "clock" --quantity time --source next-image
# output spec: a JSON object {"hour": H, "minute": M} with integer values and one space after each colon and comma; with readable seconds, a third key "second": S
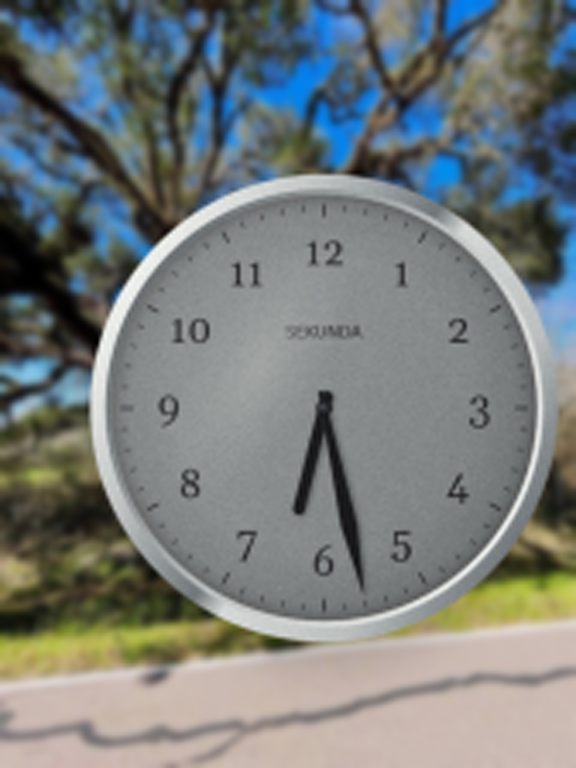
{"hour": 6, "minute": 28}
